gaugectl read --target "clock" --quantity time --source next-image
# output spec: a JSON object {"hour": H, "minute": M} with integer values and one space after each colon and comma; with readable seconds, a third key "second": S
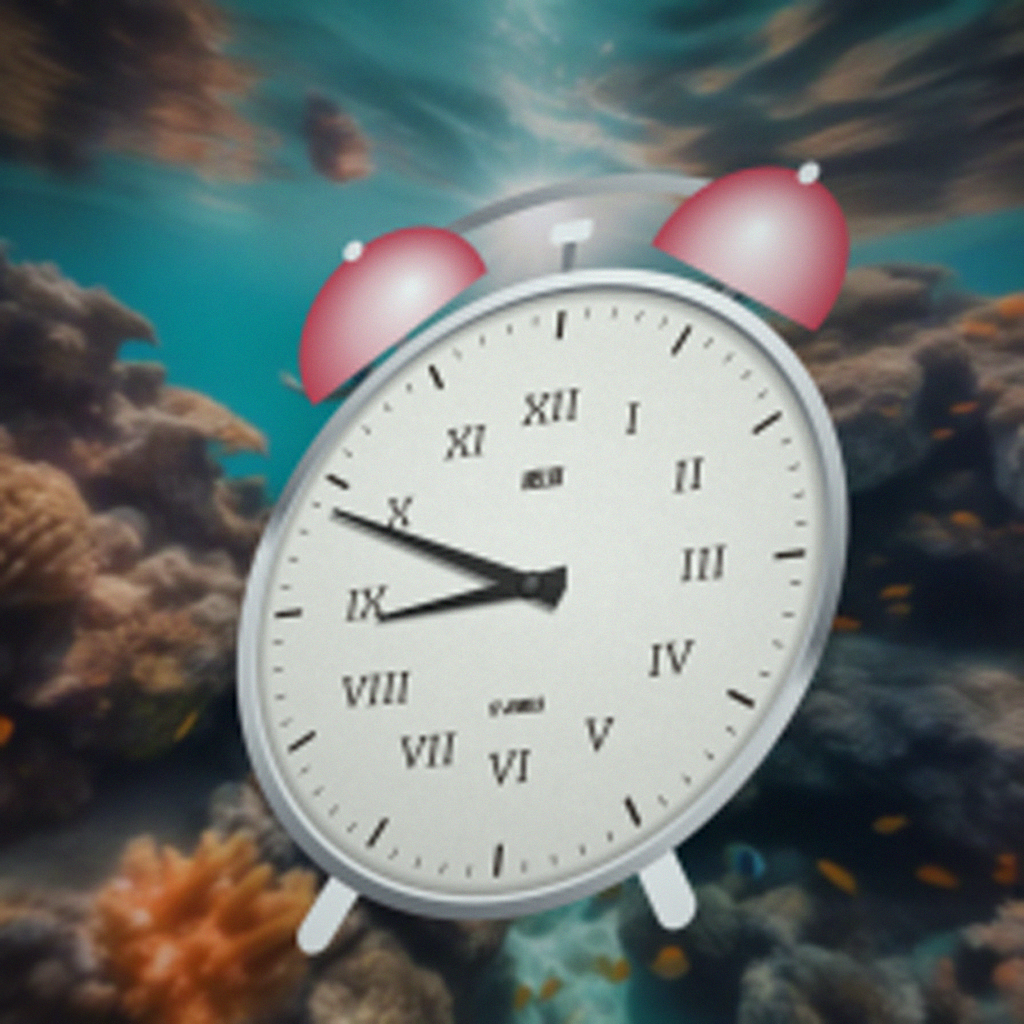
{"hour": 8, "minute": 49}
